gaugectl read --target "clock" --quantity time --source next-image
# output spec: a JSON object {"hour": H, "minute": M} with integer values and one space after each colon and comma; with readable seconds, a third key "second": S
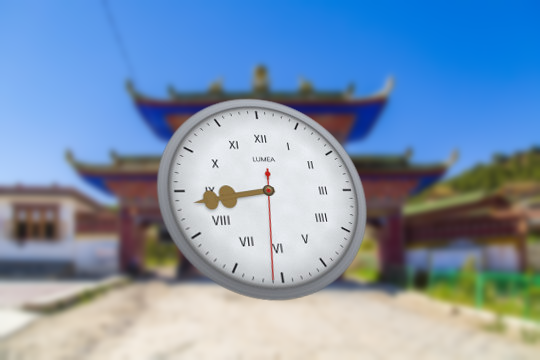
{"hour": 8, "minute": 43, "second": 31}
